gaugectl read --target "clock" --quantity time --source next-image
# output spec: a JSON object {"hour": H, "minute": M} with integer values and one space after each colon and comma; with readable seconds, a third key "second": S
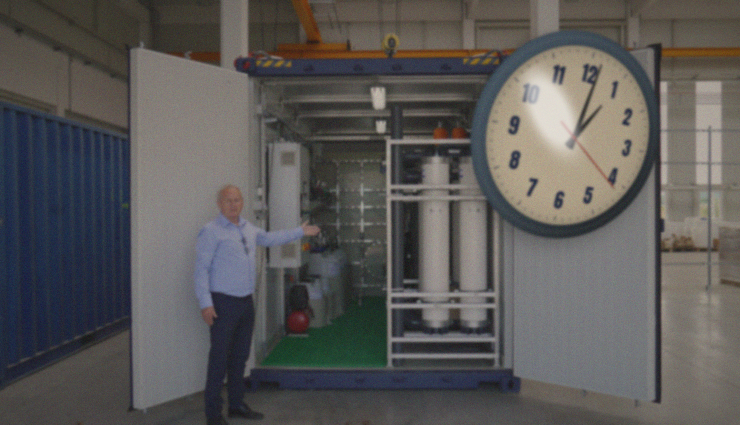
{"hour": 1, "minute": 1, "second": 21}
